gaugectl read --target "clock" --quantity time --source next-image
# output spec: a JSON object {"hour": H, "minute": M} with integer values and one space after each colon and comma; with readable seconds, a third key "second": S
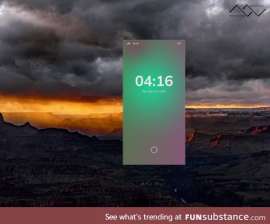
{"hour": 4, "minute": 16}
